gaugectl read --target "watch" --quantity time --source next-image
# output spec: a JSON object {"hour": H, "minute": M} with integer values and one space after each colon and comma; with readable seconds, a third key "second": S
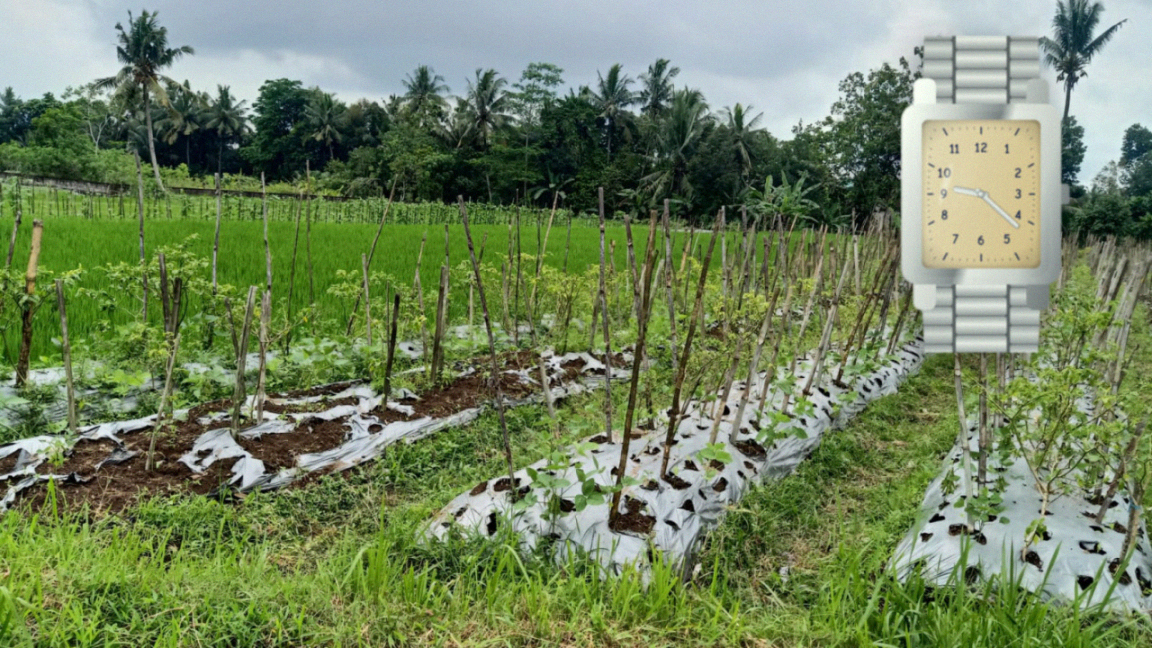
{"hour": 9, "minute": 22}
